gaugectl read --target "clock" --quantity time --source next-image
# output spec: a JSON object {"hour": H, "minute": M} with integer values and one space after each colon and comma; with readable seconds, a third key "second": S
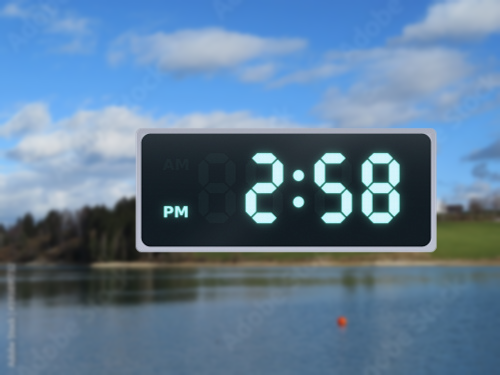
{"hour": 2, "minute": 58}
